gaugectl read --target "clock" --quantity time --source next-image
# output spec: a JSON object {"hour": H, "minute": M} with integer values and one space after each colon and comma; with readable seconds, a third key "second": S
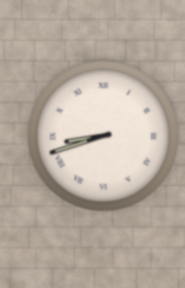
{"hour": 8, "minute": 42}
